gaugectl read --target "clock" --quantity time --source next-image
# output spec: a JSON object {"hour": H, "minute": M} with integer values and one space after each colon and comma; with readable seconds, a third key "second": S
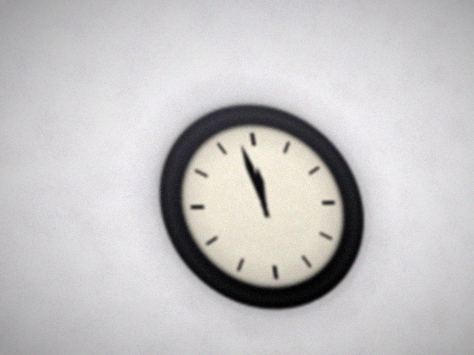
{"hour": 11, "minute": 58}
